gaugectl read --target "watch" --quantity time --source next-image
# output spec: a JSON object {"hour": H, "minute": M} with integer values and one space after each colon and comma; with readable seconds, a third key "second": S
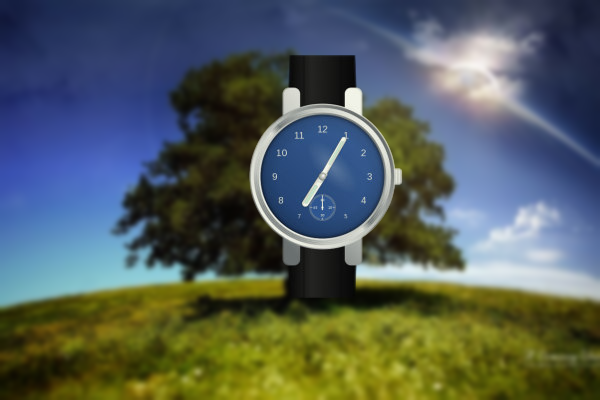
{"hour": 7, "minute": 5}
